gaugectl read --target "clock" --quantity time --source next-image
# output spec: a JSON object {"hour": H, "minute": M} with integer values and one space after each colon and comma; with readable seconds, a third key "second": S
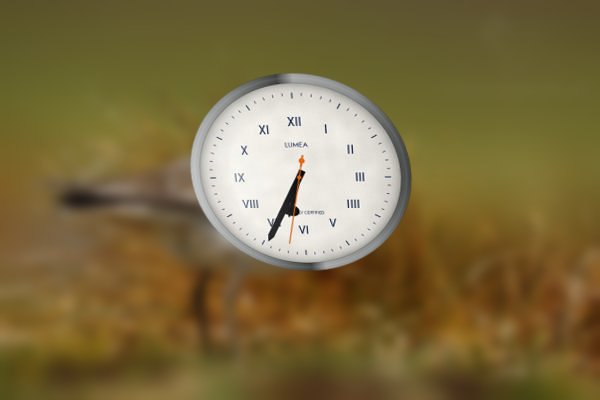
{"hour": 6, "minute": 34, "second": 32}
